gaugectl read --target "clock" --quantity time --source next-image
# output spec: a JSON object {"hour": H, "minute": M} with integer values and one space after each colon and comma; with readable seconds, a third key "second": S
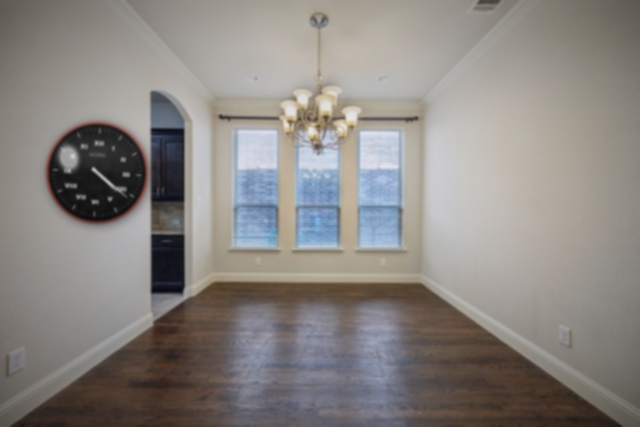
{"hour": 4, "minute": 21}
